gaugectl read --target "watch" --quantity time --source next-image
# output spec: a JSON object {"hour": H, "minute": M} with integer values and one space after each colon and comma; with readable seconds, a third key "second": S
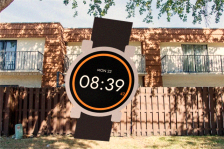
{"hour": 8, "minute": 39}
